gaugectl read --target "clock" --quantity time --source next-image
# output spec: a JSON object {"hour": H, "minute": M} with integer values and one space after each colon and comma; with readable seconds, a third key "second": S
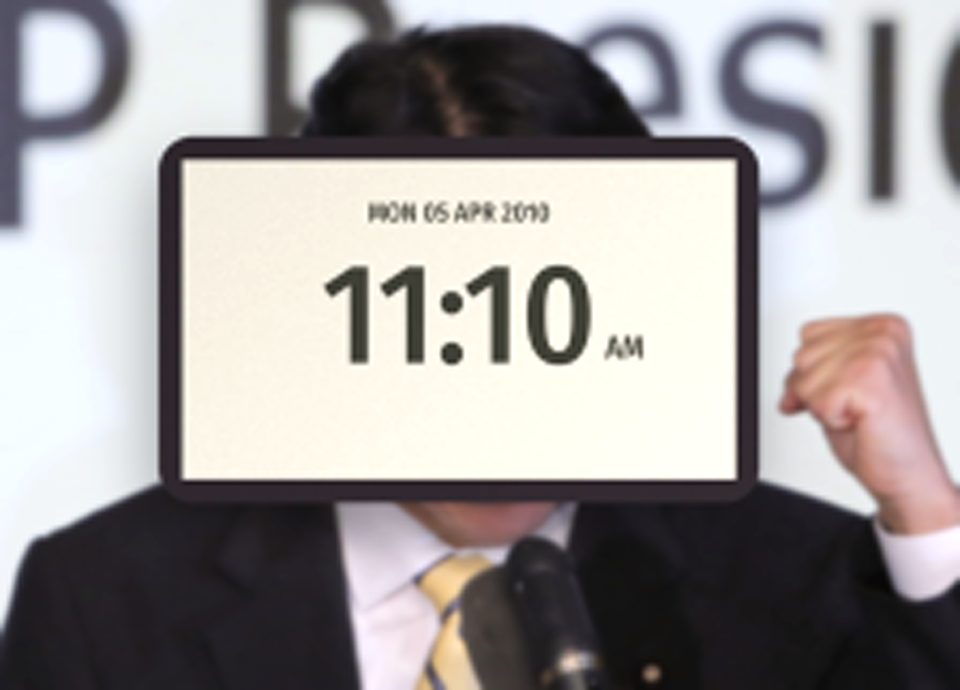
{"hour": 11, "minute": 10}
